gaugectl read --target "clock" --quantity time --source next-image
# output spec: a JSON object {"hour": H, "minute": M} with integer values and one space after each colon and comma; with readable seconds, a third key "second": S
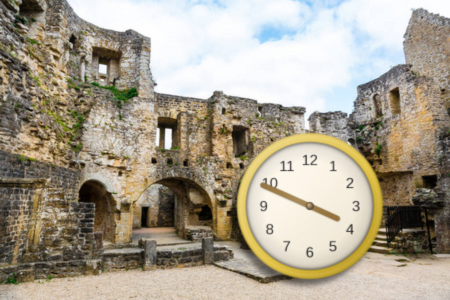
{"hour": 3, "minute": 49}
